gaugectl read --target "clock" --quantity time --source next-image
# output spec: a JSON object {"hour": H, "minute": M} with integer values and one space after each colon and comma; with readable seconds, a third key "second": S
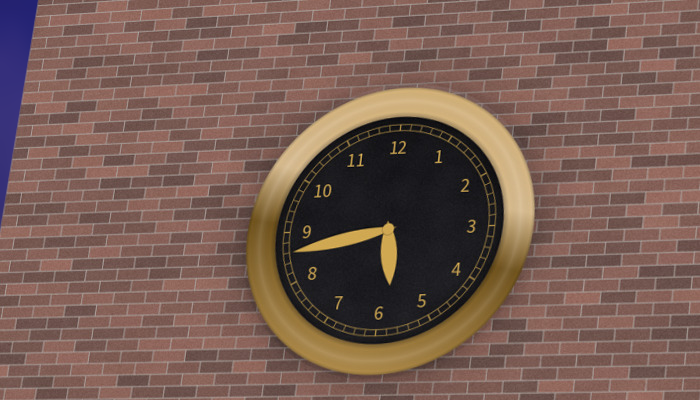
{"hour": 5, "minute": 43}
